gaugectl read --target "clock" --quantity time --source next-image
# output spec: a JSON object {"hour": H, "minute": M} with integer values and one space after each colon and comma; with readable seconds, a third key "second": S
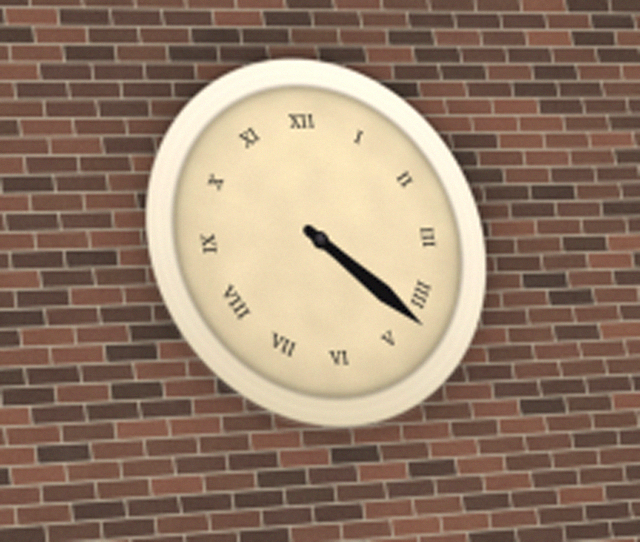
{"hour": 4, "minute": 22}
